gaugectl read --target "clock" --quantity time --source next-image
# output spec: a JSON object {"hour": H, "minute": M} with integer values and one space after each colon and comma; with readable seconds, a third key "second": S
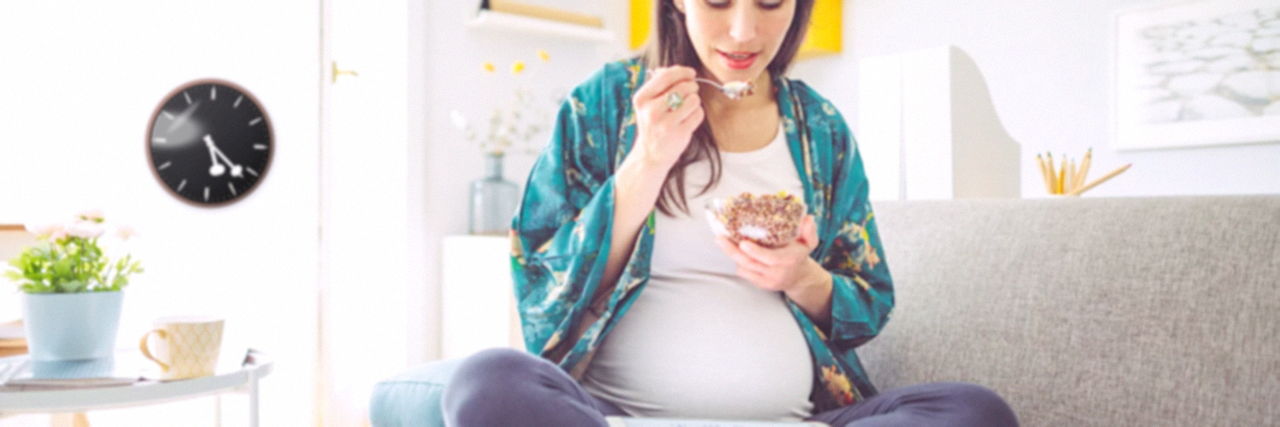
{"hour": 5, "minute": 22}
